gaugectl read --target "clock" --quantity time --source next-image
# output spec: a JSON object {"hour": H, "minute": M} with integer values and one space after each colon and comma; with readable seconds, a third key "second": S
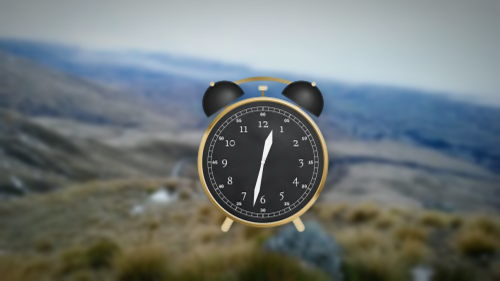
{"hour": 12, "minute": 32}
